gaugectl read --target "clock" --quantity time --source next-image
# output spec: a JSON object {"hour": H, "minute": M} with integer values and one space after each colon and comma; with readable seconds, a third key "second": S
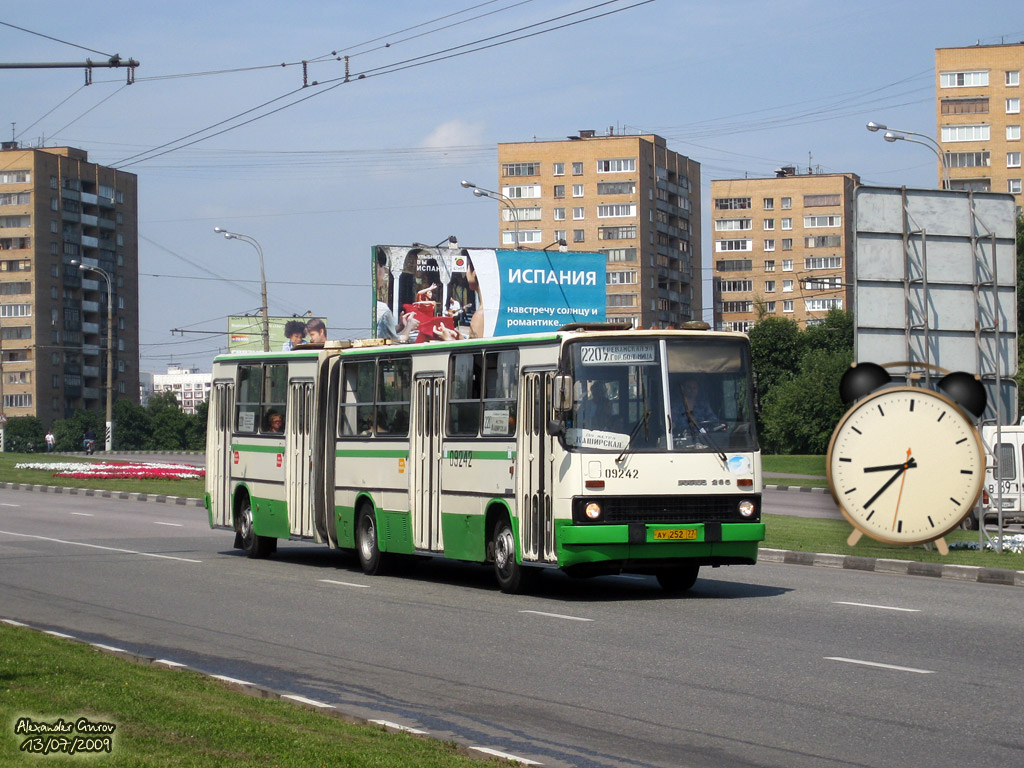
{"hour": 8, "minute": 36, "second": 31}
